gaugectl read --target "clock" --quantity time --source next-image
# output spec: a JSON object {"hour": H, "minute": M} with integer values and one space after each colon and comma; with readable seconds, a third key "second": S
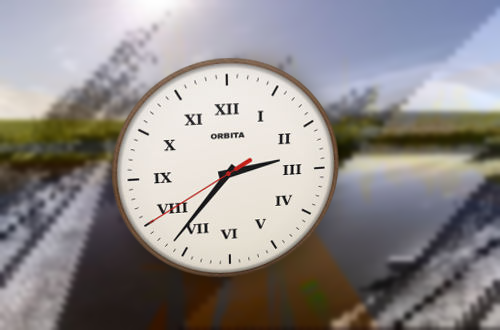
{"hour": 2, "minute": 36, "second": 40}
